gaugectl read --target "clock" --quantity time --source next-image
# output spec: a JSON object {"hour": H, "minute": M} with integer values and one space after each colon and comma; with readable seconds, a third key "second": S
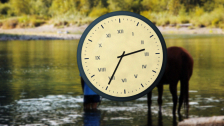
{"hour": 2, "minute": 35}
